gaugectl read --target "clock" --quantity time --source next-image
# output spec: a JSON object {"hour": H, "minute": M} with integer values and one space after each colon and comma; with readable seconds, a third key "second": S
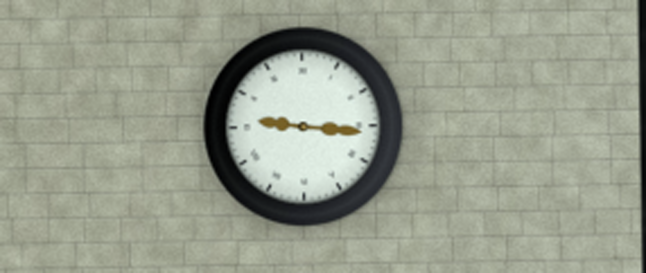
{"hour": 9, "minute": 16}
